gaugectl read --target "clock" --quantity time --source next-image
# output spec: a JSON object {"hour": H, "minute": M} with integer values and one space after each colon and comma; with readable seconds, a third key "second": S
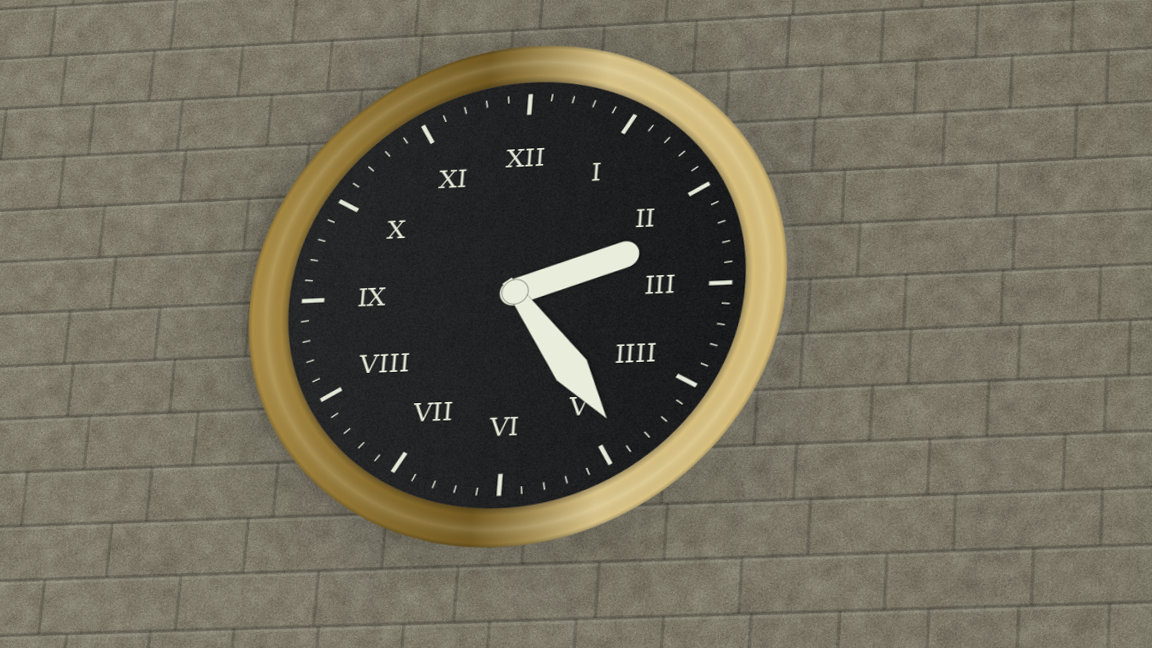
{"hour": 2, "minute": 24}
